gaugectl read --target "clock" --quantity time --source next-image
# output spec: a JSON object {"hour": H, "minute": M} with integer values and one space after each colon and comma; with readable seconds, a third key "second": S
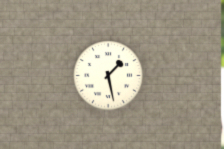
{"hour": 1, "minute": 28}
